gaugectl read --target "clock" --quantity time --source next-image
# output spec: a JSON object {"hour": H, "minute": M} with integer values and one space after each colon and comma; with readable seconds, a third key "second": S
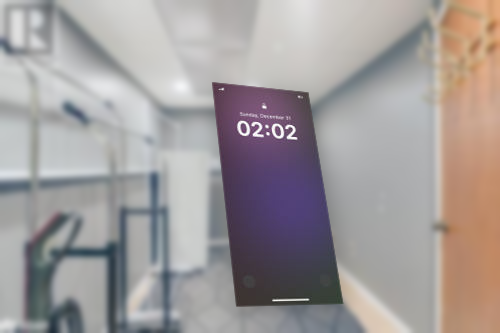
{"hour": 2, "minute": 2}
